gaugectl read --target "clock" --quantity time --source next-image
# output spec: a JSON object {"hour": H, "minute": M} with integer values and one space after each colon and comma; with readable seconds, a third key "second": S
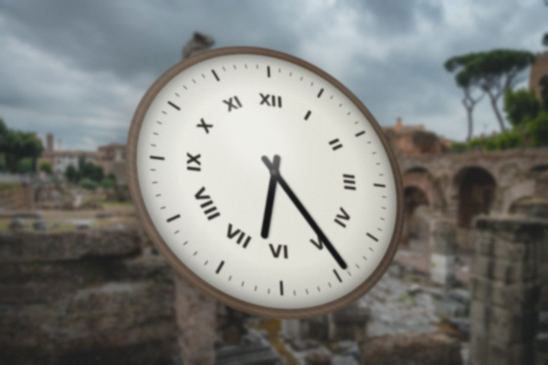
{"hour": 6, "minute": 24}
